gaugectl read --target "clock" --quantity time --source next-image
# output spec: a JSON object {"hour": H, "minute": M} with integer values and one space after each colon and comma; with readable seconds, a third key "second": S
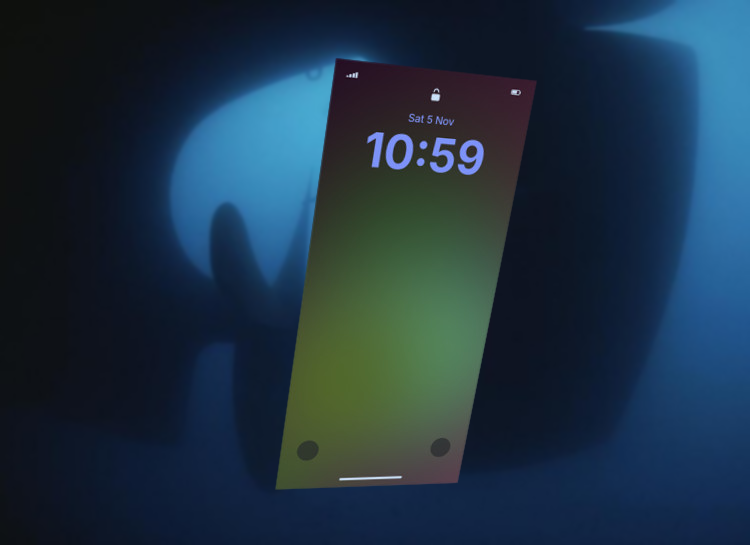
{"hour": 10, "minute": 59}
